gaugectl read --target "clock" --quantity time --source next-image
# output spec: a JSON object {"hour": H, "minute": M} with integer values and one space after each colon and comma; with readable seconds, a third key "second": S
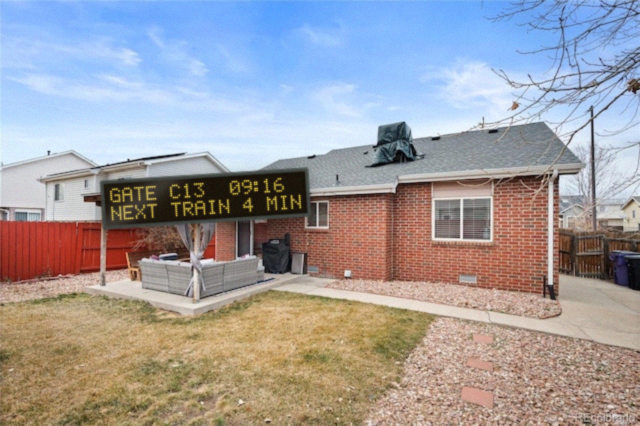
{"hour": 9, "minute": 16}
